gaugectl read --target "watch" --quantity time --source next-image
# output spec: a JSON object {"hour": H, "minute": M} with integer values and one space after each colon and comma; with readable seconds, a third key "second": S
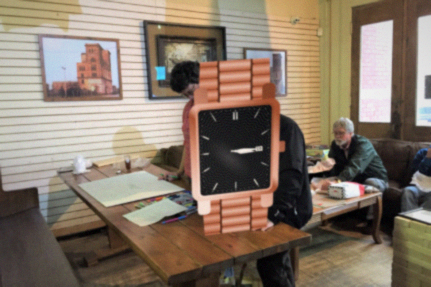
{"hour": 3, "minute": 15}
